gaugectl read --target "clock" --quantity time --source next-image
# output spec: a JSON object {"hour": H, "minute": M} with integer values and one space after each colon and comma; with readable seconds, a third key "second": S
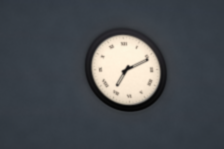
{"hour": 7, "minute": 11}
